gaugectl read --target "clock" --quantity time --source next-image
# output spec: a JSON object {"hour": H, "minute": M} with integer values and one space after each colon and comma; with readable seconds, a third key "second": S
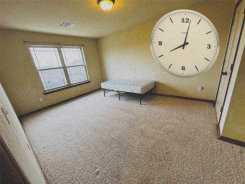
{"hour": 8, "minute": 2}
